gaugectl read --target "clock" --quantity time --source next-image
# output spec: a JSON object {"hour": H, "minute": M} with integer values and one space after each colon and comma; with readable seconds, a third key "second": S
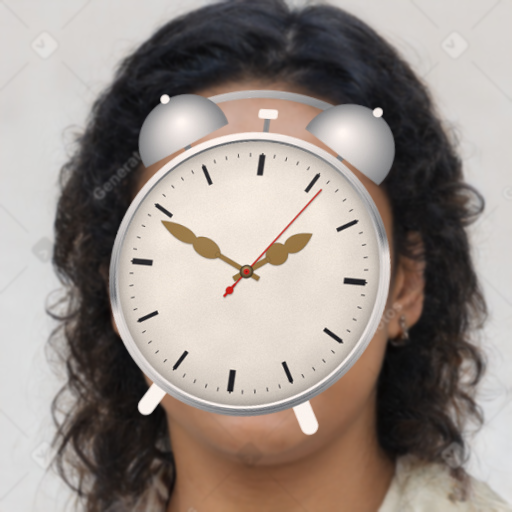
{"hour": 1, "minute": 49, "second": 6}
